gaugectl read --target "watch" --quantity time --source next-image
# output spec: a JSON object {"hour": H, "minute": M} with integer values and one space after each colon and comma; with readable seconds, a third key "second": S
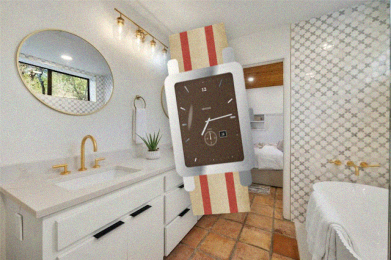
{"hour": 7, "minute": 14}
